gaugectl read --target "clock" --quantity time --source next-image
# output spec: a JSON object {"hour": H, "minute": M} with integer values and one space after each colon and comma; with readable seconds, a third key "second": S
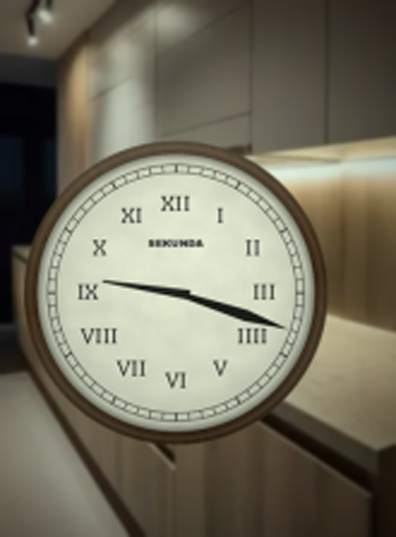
{"hour": 9, "minute": 18}
